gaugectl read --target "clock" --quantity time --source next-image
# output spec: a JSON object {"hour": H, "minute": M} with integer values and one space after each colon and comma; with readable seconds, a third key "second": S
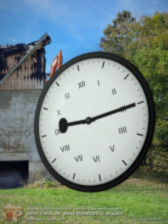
{"hour": 9, "minute": 15}
